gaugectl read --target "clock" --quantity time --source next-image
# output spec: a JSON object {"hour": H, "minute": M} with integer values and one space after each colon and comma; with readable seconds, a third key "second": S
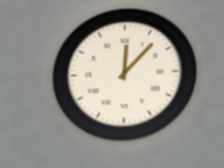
{"hour": 12, "minute": 7}
